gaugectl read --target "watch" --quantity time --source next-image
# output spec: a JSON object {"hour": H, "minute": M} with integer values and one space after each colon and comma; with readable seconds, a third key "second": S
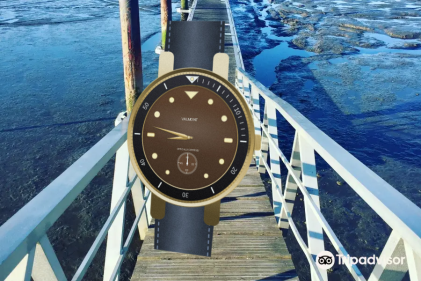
{"hour": 8, "minute": 47}
